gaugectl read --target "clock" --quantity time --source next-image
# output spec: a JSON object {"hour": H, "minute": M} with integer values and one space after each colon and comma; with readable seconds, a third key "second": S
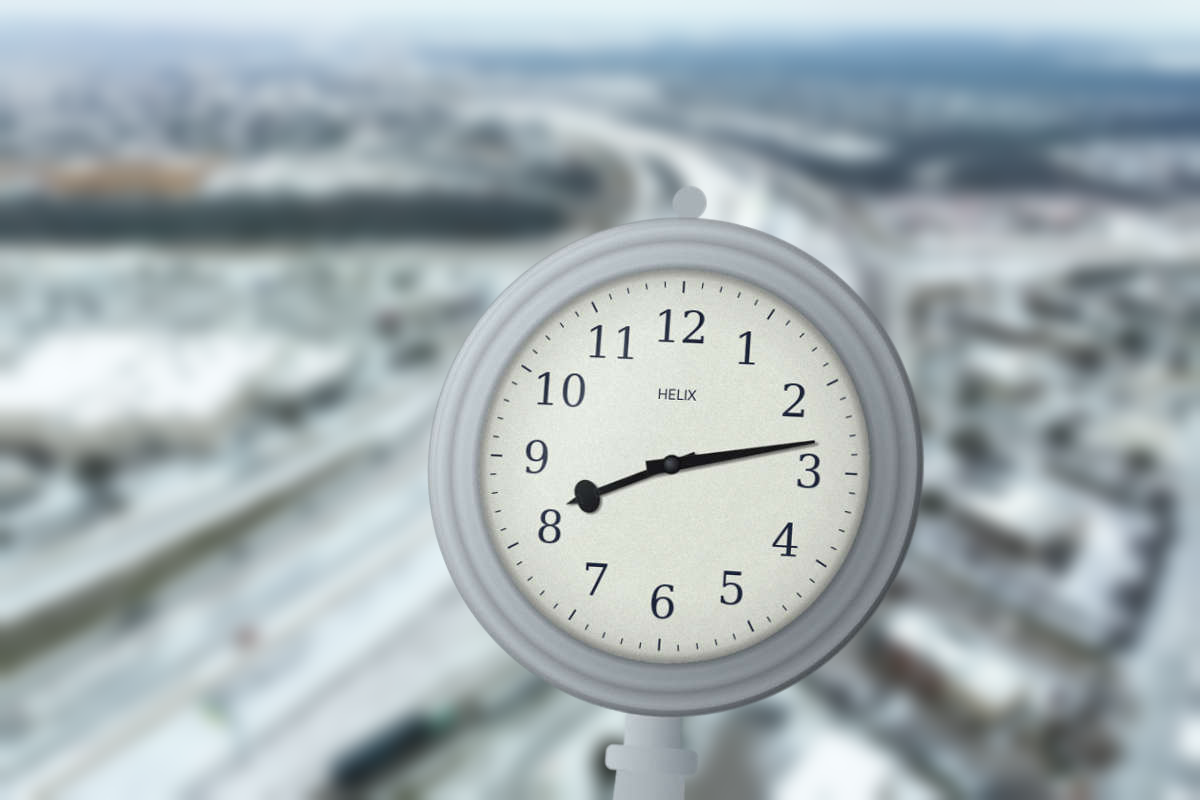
{"hour": 8, "minute": 13}
